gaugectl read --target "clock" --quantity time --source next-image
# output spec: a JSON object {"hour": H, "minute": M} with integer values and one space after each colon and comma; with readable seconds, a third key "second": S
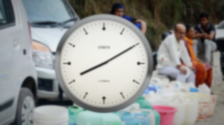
{"hour": 8, "minute": 10}
